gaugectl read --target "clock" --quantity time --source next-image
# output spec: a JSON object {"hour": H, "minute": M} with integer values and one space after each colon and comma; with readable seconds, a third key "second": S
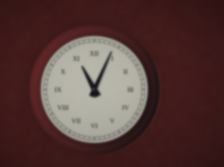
{"hour": 11, "minute": 4}
